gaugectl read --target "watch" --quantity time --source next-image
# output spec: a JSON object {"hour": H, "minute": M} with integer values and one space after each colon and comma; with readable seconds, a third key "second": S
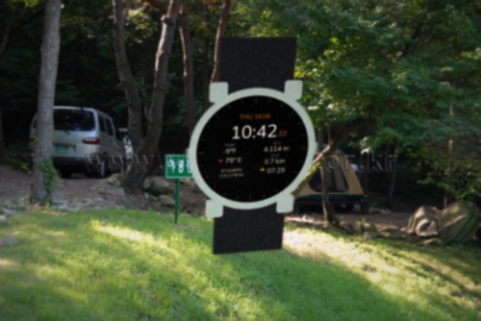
{"hour": 10, "minute": 42}
